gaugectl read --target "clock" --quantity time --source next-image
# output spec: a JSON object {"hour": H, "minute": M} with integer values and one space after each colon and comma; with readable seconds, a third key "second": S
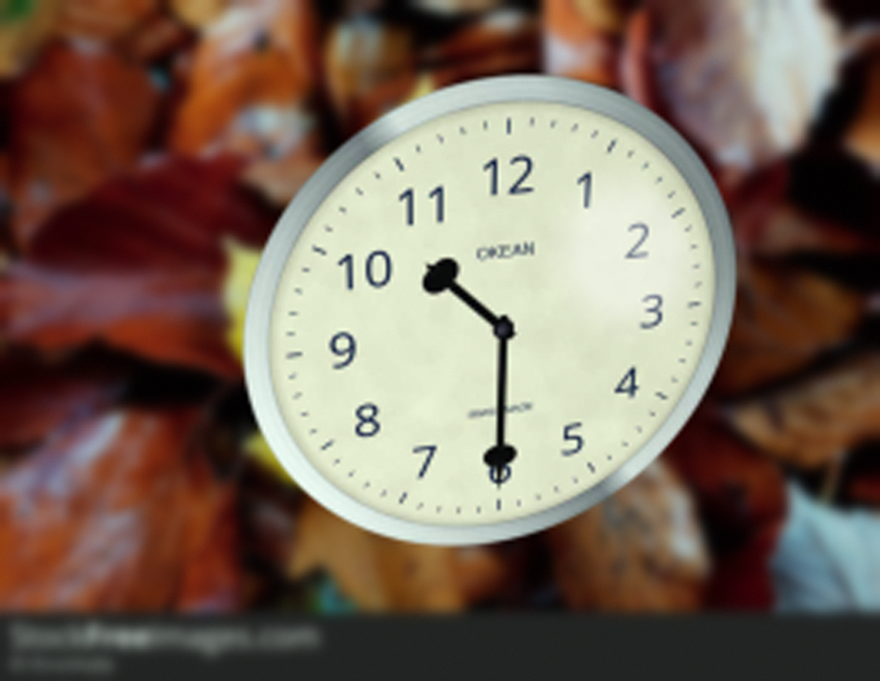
{"hour": 10, "minute": 30}
